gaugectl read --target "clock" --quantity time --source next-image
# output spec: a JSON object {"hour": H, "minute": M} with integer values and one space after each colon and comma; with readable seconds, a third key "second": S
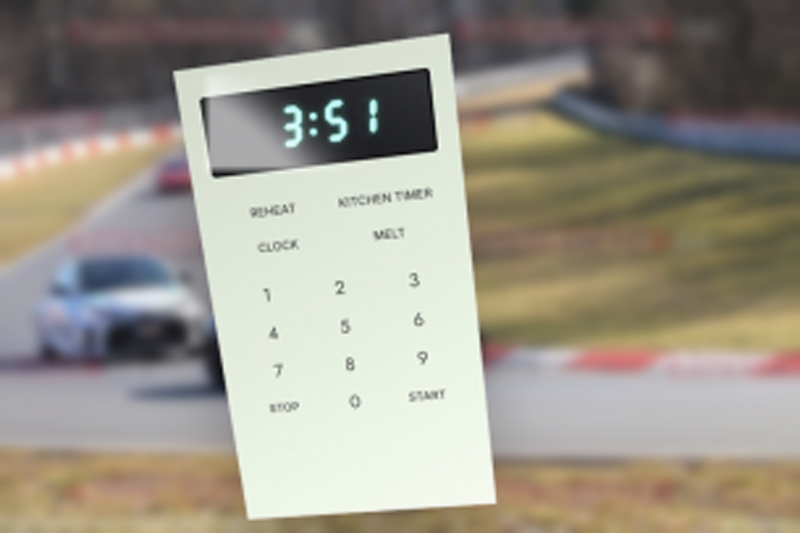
{"hour": 3, "minute": 51}
